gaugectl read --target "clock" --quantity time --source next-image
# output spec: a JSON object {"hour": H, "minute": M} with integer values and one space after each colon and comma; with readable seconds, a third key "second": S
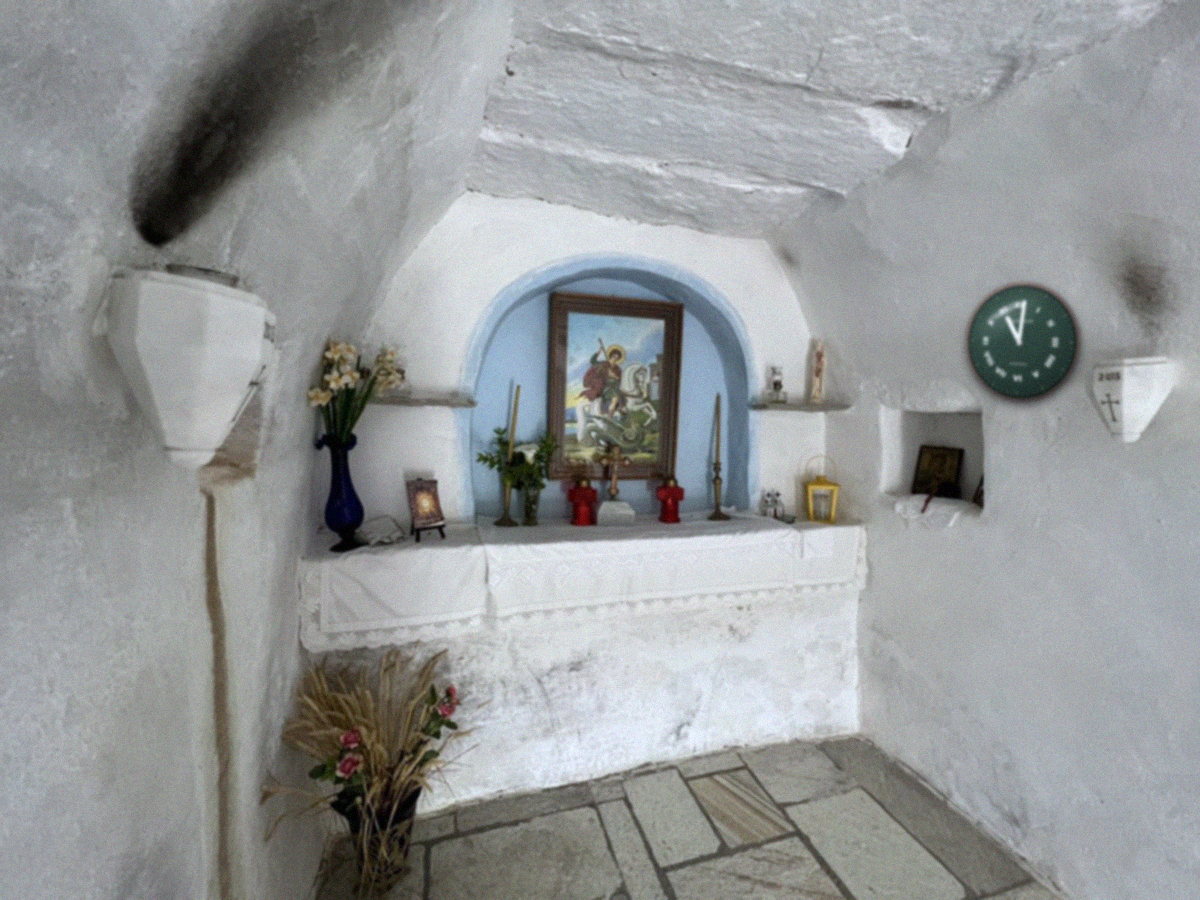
{"hour": 11, "minute": 1}
